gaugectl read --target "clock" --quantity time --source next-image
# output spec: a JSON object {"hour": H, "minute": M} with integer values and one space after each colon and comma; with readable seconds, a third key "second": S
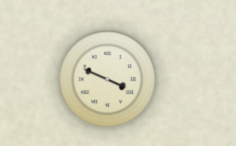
{"hour": 3, "minute": 49}
